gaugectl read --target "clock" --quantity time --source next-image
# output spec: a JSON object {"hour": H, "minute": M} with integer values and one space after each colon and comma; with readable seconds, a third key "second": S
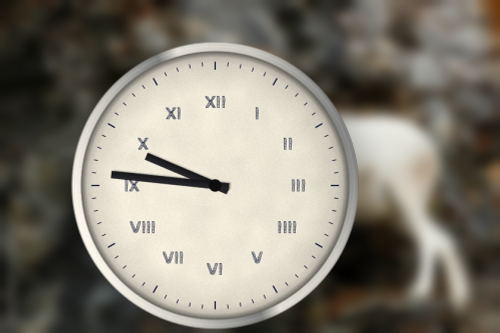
{"hour": 9, "minute": 46}
